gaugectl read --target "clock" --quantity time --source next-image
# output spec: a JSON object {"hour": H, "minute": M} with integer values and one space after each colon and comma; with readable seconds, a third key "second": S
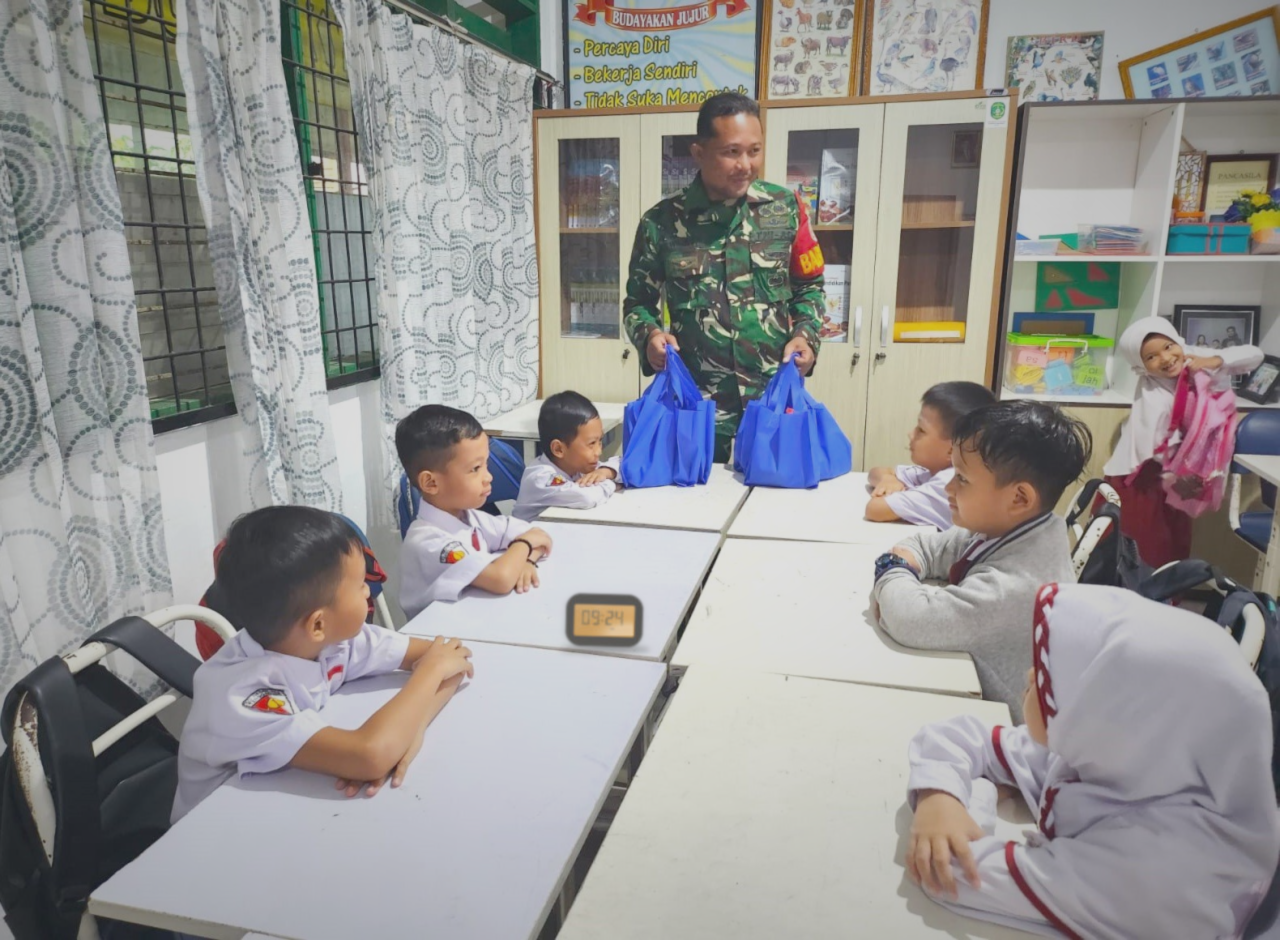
{"hour": 9, "minute": 24}
